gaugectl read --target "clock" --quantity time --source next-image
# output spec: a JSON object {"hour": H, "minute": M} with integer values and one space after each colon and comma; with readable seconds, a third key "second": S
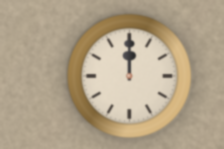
{"hour": 12, "minute": 0}
